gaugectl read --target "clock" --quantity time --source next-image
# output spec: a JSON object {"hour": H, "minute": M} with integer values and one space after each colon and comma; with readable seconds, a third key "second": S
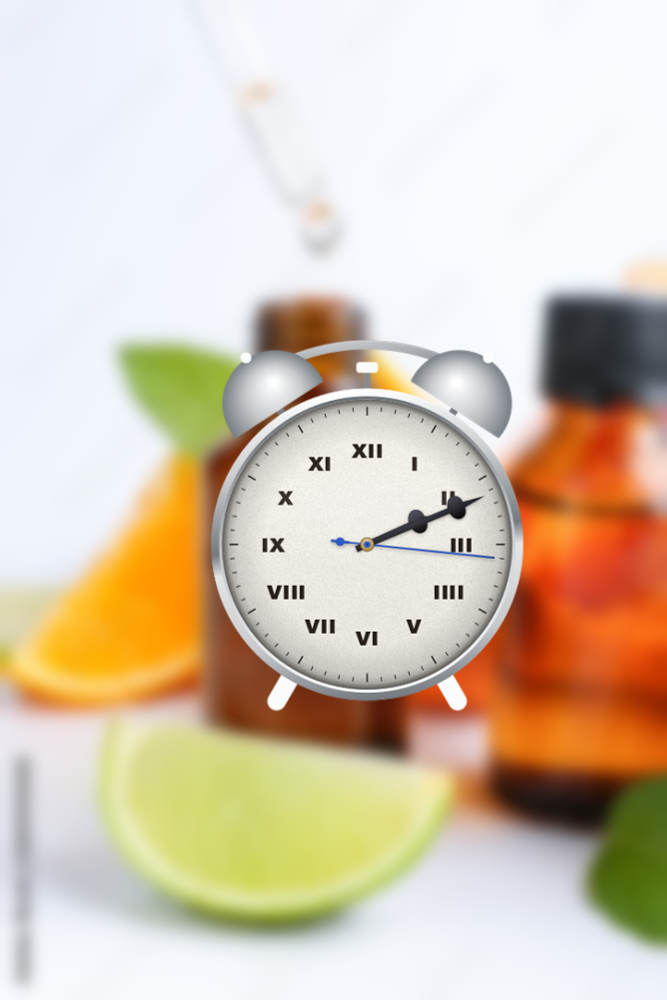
{"hour": 2, "minute": 11, "second": 16}
